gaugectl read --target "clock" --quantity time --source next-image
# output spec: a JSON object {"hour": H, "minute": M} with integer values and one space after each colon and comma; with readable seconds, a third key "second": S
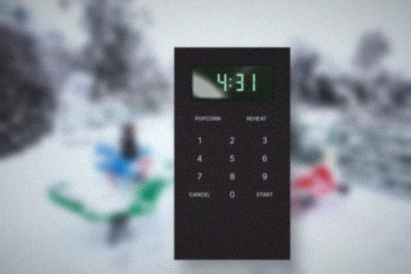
{"hour": 4, "minute": 31}
